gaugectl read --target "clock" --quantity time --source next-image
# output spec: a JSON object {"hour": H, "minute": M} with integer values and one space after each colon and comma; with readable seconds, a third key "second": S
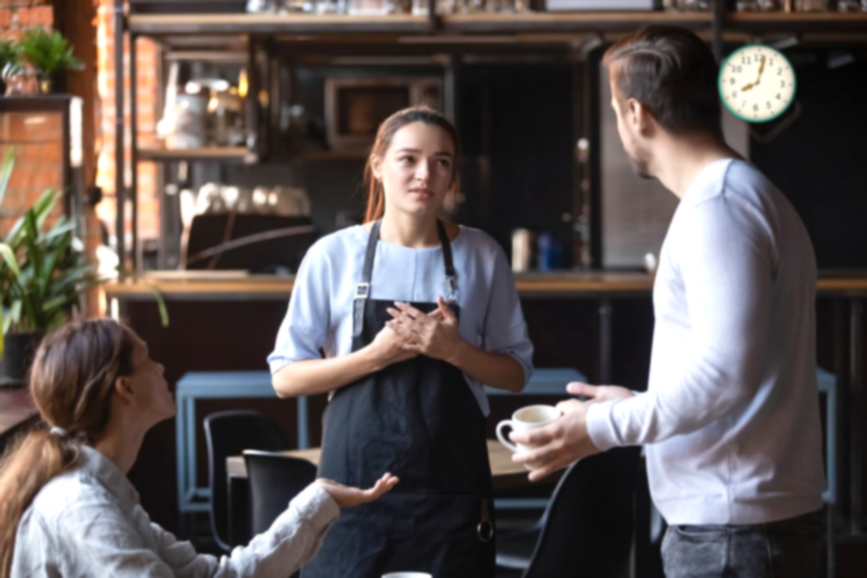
{"hour": 8, "minute": 2}
